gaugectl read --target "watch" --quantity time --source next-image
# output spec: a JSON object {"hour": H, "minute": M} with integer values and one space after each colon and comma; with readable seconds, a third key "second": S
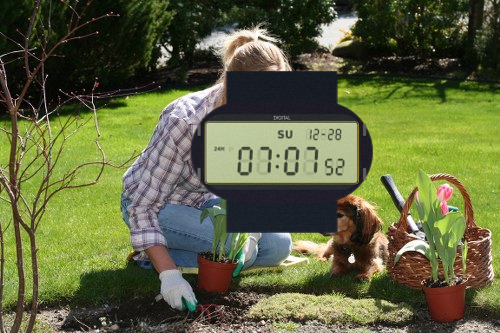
{"hour": 7, "minute": 7, "second": 52}
